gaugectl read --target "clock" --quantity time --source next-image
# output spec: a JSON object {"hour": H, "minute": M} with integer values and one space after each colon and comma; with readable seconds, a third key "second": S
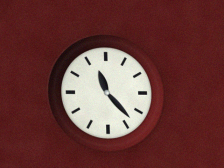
{"hour": 11, "minute": 23}
